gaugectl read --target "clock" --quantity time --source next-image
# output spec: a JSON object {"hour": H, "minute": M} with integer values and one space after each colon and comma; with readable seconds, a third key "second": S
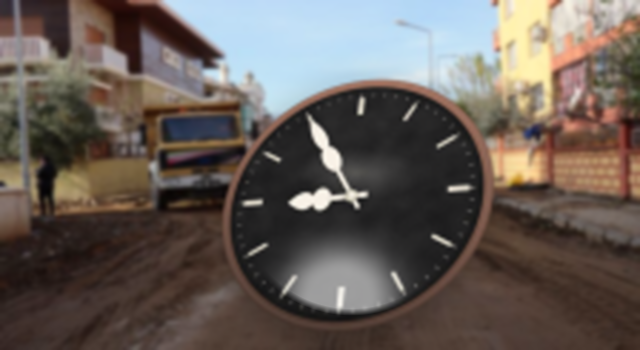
{"hour": 8, "minute": 55}
